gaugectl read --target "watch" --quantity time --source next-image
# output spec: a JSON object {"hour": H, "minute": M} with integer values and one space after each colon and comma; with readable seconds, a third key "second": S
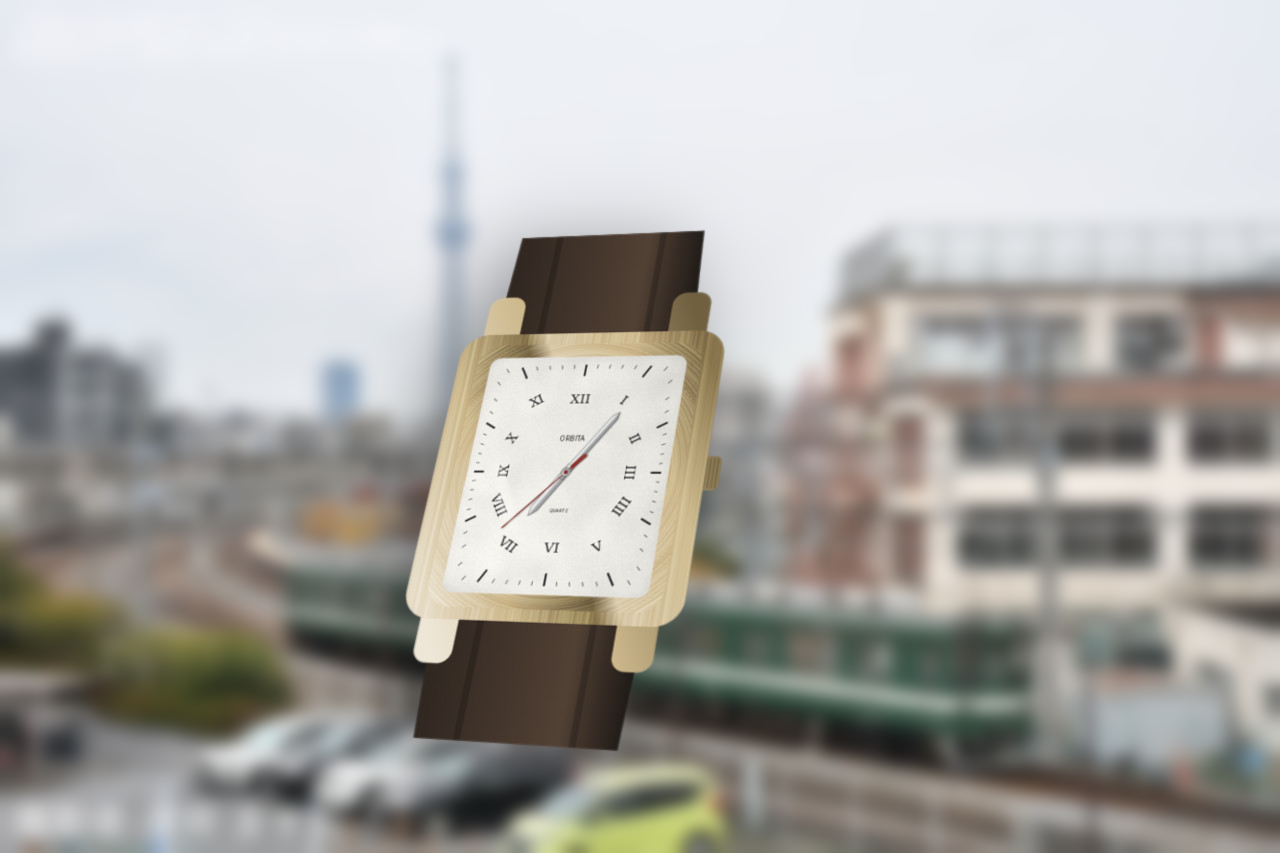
{"hour": 7, "minute": 5, "second": 37}
